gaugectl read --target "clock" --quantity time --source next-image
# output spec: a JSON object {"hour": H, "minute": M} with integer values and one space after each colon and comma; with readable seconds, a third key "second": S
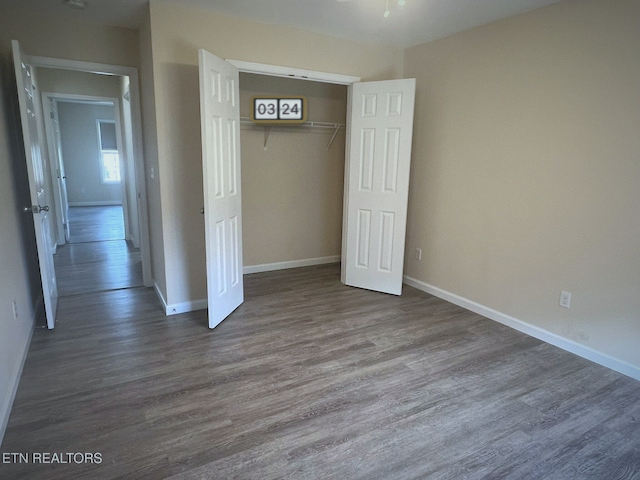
{"hour": 3, "minute": 24}
